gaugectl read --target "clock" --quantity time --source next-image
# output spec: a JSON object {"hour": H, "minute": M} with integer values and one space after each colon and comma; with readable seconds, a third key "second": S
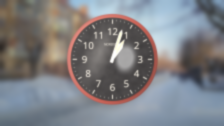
{"hour": 1, "minute": 3}
